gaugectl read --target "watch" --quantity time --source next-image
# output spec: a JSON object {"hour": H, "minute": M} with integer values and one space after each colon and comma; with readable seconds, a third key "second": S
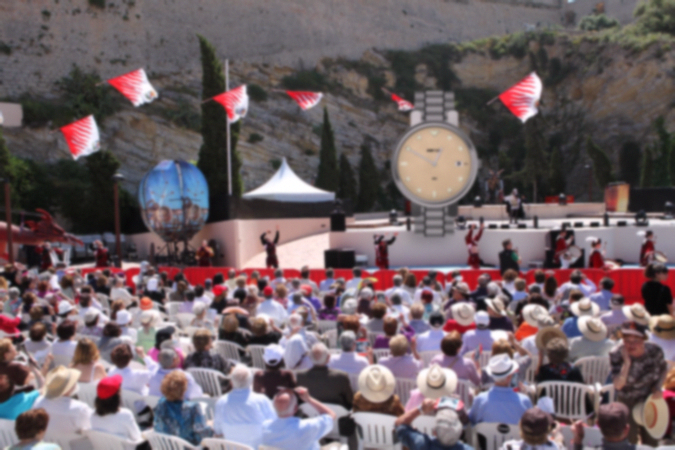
{"hour": 12, "minute": 50}
